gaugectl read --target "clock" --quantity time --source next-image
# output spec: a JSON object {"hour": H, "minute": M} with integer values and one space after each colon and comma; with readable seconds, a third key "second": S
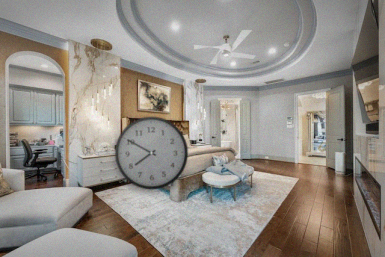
{"hour": 7, "minute": 50}
